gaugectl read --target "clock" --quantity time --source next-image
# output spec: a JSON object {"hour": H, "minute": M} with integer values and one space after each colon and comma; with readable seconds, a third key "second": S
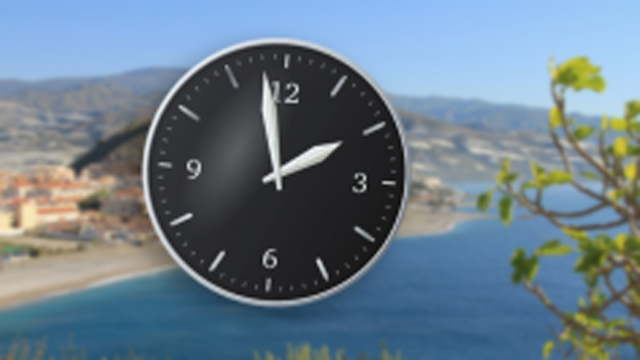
{"hour": 1, "minute": 58}
